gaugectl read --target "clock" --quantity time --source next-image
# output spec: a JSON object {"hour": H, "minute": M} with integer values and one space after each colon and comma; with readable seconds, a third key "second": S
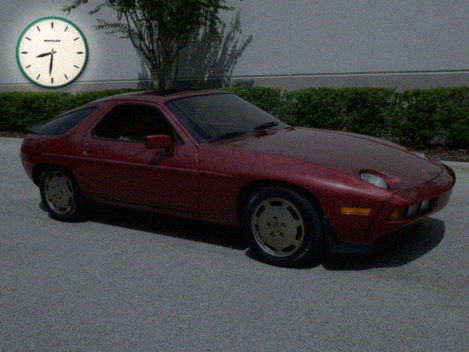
{"hour": 8, "minute": 31}
